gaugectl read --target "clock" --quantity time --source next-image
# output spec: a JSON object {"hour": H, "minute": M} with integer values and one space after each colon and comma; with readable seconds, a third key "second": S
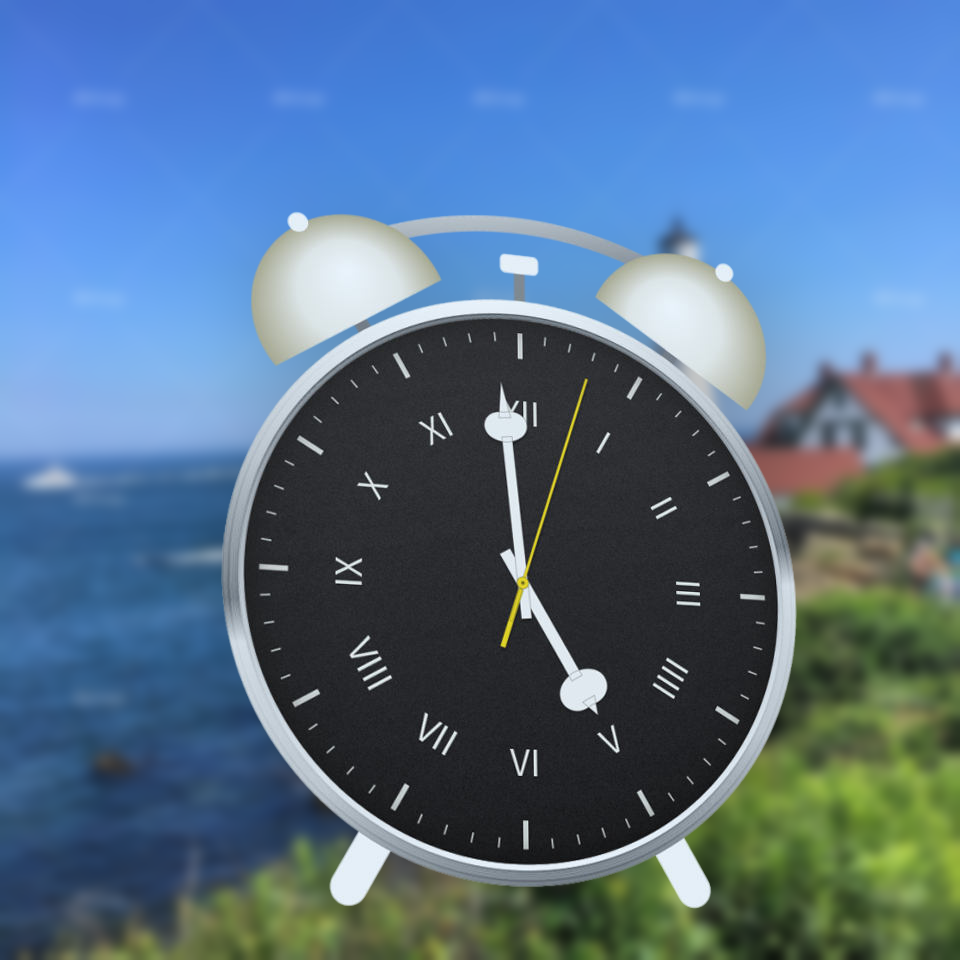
{"hour": 4, "minute": 59, "second": 3}
